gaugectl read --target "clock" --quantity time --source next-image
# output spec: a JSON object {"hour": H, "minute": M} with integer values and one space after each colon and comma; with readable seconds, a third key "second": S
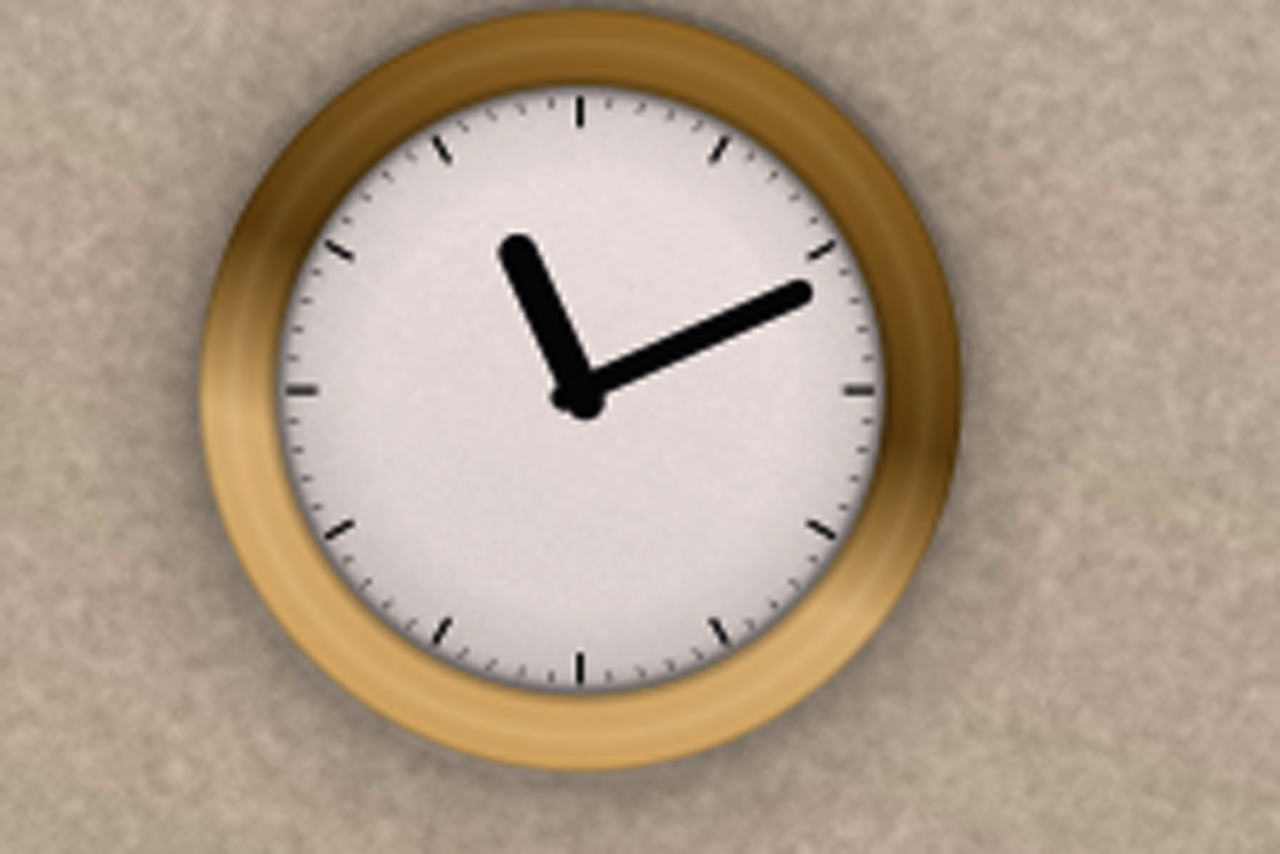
{"hour": 11, "minute": 11}
